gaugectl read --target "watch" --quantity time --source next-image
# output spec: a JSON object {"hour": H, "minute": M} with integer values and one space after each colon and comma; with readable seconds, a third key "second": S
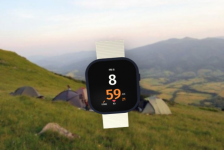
{"hour": 8, "minute": 59}
